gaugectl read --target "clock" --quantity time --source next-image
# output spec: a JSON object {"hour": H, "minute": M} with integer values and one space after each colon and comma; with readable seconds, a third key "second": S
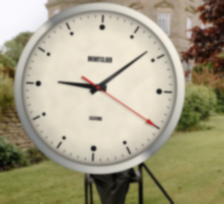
{"hour": 9, "minute": 8, "second": 20}
